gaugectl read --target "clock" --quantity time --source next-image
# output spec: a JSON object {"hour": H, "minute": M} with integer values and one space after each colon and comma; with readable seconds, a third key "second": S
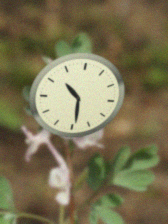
{"hour": 10, "minute": 29}
